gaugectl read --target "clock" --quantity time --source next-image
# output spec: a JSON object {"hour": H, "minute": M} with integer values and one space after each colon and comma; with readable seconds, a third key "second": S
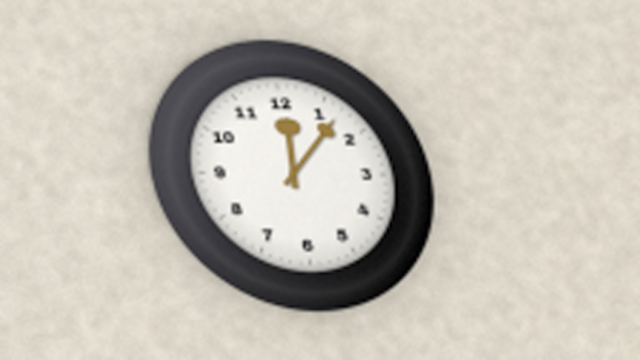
{"hour": 12, "minute": 7}
